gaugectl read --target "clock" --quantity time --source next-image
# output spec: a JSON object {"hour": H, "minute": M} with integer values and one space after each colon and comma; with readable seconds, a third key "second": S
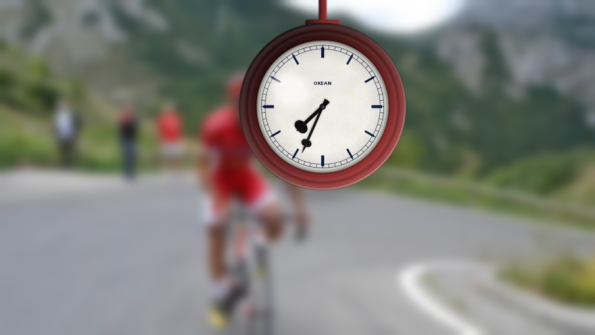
{"hour": 7, "minute": 34}
